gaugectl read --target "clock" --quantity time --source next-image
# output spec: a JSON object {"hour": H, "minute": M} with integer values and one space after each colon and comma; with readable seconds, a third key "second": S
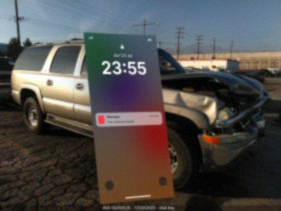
{"hour": 23, "minute": 55}
